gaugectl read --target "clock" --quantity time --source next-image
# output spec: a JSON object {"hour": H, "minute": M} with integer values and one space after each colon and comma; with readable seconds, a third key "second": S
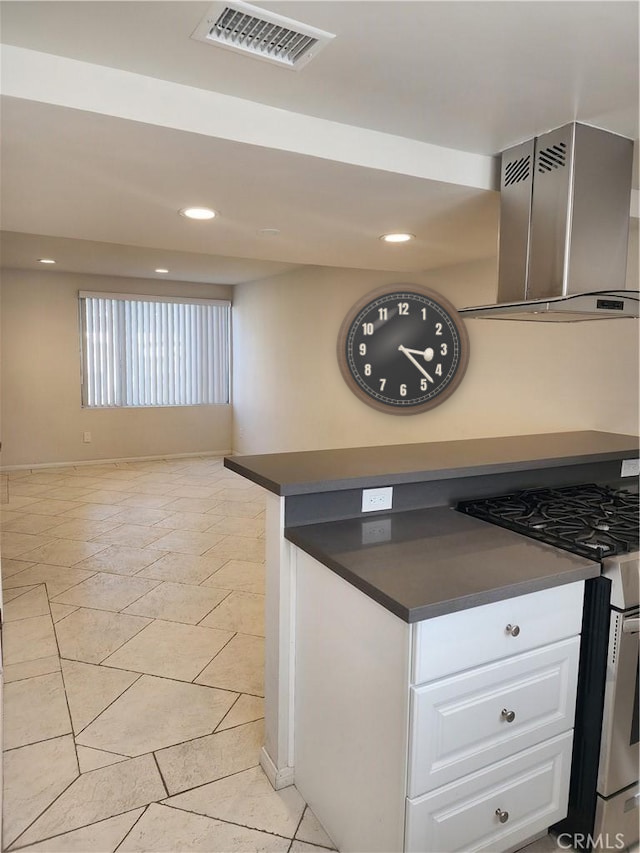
{"hour": 3, "minute": 23}
